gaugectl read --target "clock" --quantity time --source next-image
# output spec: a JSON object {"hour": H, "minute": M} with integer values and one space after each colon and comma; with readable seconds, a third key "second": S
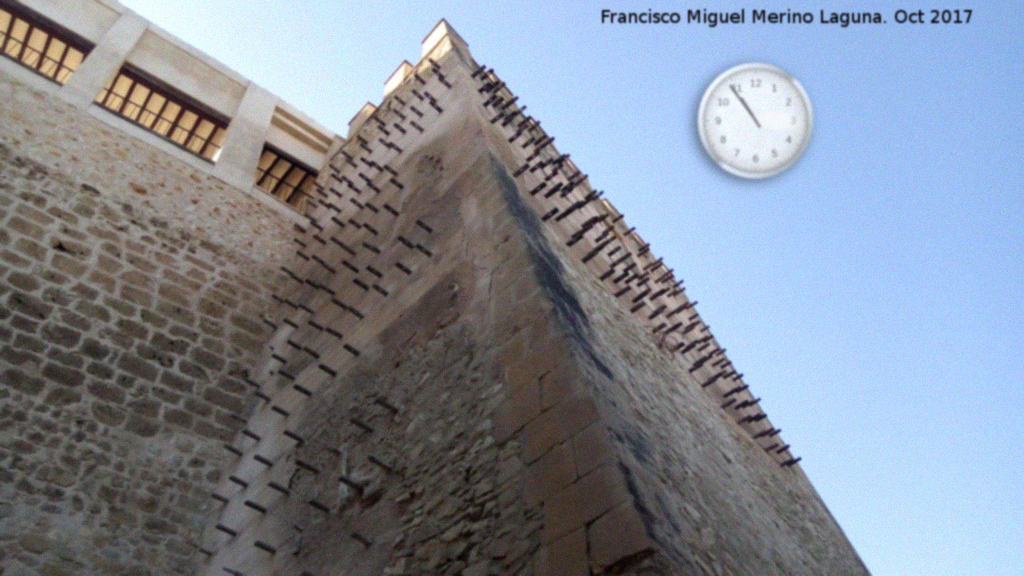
{"hour": 10, "minute": 54}
